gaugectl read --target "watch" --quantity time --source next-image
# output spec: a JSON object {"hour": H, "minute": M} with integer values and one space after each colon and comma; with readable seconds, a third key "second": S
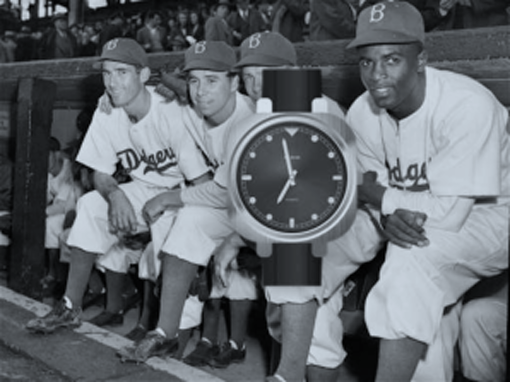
{"hour": 6, "minute": 58}
